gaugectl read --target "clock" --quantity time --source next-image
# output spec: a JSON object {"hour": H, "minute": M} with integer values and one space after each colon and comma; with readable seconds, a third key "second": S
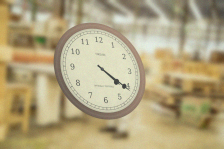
{"hour": 4, "minute": 21}
